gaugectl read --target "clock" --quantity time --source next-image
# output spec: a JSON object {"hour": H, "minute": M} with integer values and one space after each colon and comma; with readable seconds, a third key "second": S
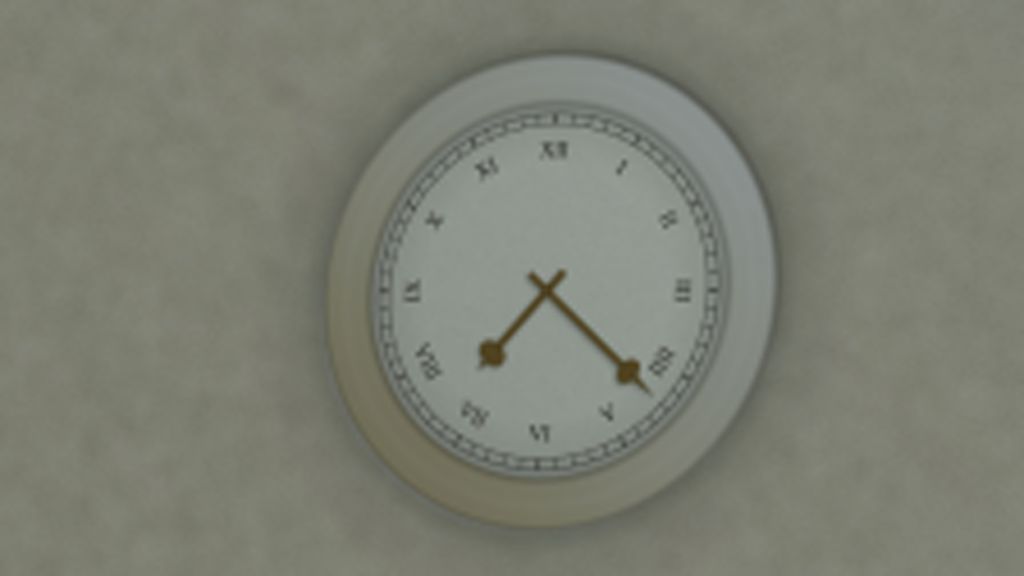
{"hour": 7, "minute": 22}
